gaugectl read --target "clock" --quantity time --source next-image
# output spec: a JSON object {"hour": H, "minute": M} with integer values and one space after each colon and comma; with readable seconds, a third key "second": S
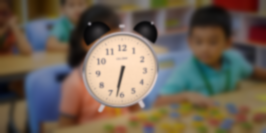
{"hour": 6, "minute": 32}
